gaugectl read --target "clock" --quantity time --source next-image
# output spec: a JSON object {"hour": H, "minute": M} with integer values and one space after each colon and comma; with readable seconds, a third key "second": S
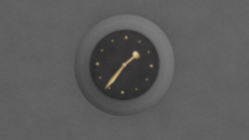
{"hour": 1, "minute": 36}
